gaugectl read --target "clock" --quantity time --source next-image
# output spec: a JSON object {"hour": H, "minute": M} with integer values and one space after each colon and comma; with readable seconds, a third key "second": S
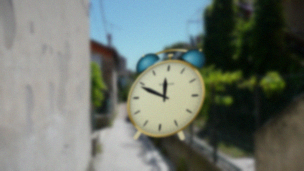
{"hour": 11, "minute": 49}
